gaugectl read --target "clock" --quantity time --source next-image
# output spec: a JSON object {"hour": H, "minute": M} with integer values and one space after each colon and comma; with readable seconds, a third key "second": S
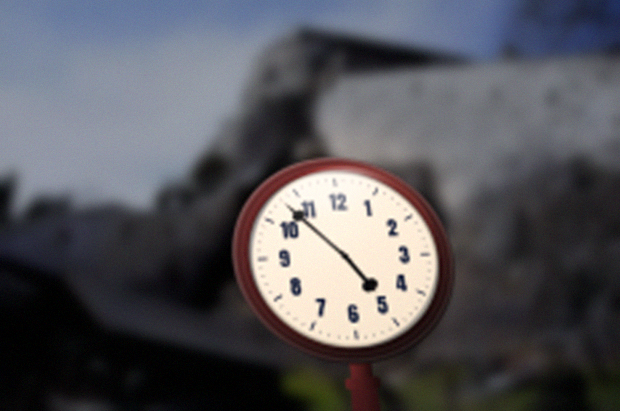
{"hour": 4, "minute": 53}
